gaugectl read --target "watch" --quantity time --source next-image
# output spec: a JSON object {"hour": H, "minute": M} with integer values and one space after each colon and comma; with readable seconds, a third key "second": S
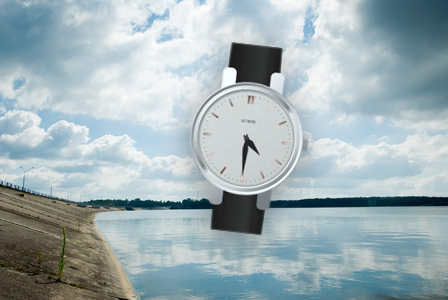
{"hour": 4, "minute": 30}
